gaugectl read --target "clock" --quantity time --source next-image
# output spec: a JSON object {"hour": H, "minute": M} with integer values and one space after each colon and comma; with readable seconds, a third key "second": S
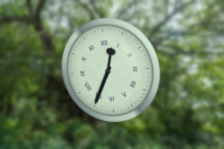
{"hour": 12, "minute": 35}
